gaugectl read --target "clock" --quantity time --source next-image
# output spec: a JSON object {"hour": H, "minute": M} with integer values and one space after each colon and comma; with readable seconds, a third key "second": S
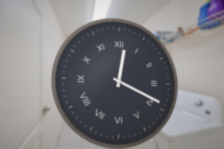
{"hour": 12, "minute": 19}
